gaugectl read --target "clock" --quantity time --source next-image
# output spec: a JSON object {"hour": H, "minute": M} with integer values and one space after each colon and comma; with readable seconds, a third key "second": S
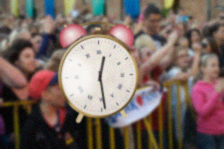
{"hour": 12, "minute": 29}
